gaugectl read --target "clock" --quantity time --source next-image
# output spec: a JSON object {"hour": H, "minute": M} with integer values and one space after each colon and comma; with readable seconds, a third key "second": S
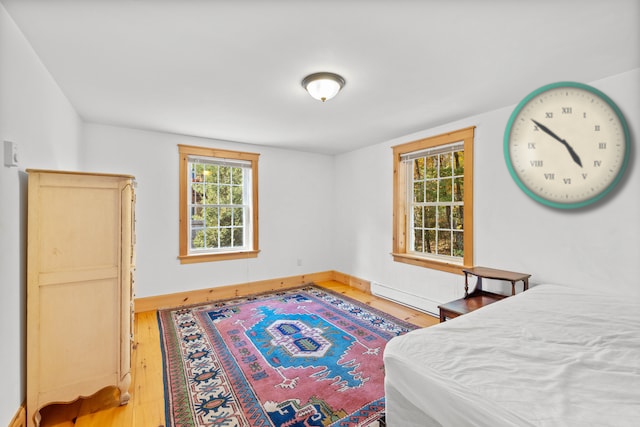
{"hour": 4, "minute": 51}
